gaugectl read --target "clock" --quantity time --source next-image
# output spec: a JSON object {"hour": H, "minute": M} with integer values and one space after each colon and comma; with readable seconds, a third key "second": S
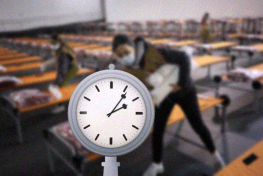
{"hour": 2, "minute": 6}
